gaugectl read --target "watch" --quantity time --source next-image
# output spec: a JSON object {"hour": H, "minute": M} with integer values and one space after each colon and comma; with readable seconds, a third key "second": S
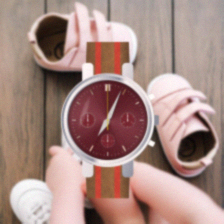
{"hour": 7, "minute": 4}
